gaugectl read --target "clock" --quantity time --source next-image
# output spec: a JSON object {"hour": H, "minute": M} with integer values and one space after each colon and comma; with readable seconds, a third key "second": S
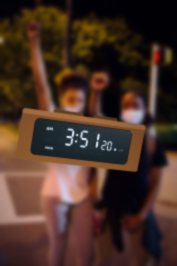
{"hour": 3, "minute": 51, "second": 20}
